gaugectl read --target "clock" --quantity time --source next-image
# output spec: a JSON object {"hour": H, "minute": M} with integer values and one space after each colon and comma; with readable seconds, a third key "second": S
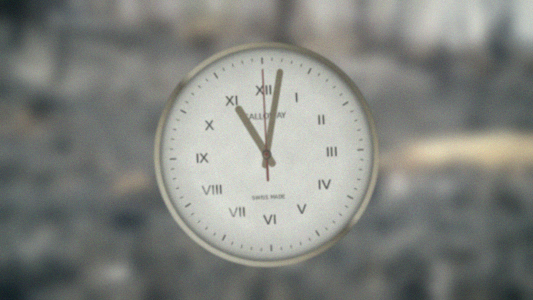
{"hour": 11, "minute": 2, "second": 0}
